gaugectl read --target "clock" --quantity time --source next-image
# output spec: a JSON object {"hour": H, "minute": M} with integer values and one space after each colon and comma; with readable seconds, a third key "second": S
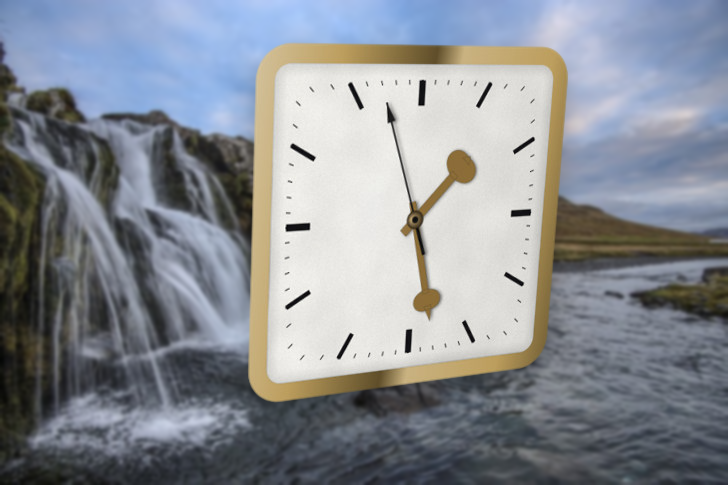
{"hour": 1, "minute": 27, "second": 57}
